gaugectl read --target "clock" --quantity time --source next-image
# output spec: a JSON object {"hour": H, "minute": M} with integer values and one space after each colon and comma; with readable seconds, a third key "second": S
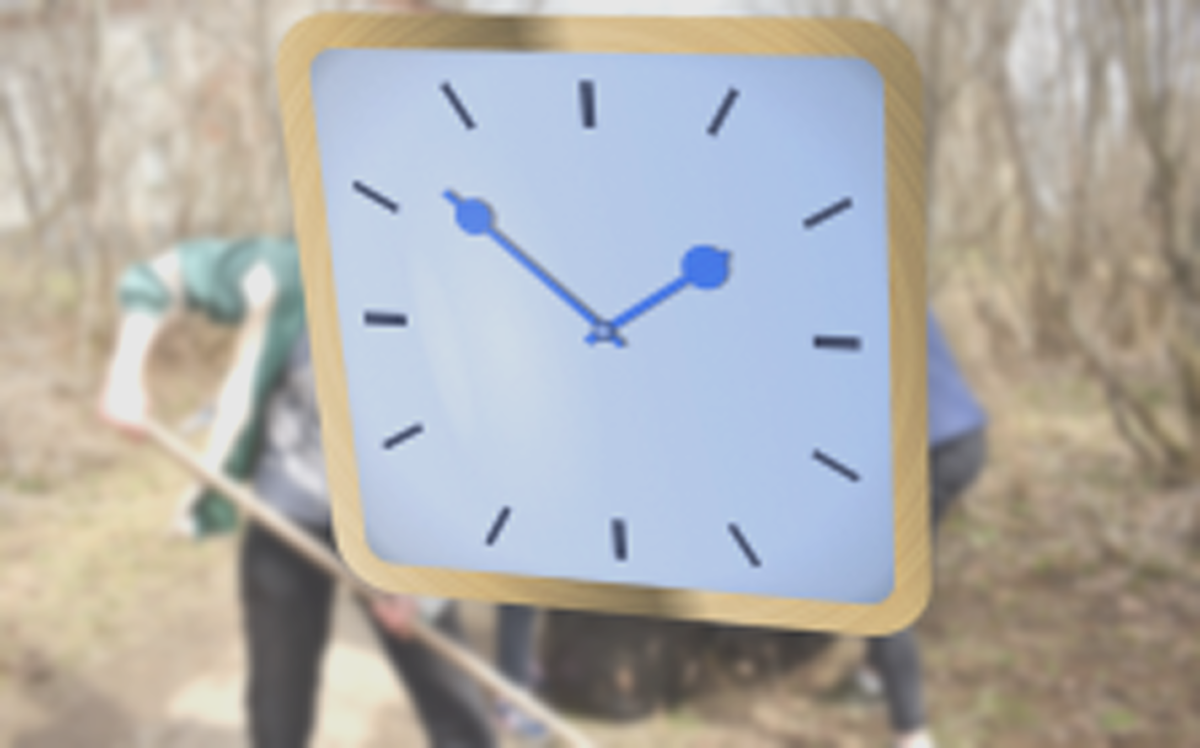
{"hour": 1, "minute": 52}
